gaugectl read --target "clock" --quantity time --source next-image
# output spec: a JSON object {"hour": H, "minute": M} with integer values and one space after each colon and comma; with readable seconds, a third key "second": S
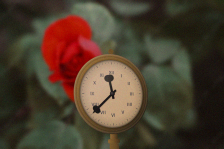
{"hour": 11, "minute": 38}
